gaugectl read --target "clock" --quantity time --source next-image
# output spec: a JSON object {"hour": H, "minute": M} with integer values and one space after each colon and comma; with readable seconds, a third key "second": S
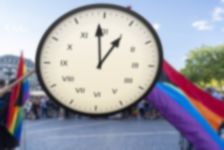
{"hour": 12, "minute": 59}
